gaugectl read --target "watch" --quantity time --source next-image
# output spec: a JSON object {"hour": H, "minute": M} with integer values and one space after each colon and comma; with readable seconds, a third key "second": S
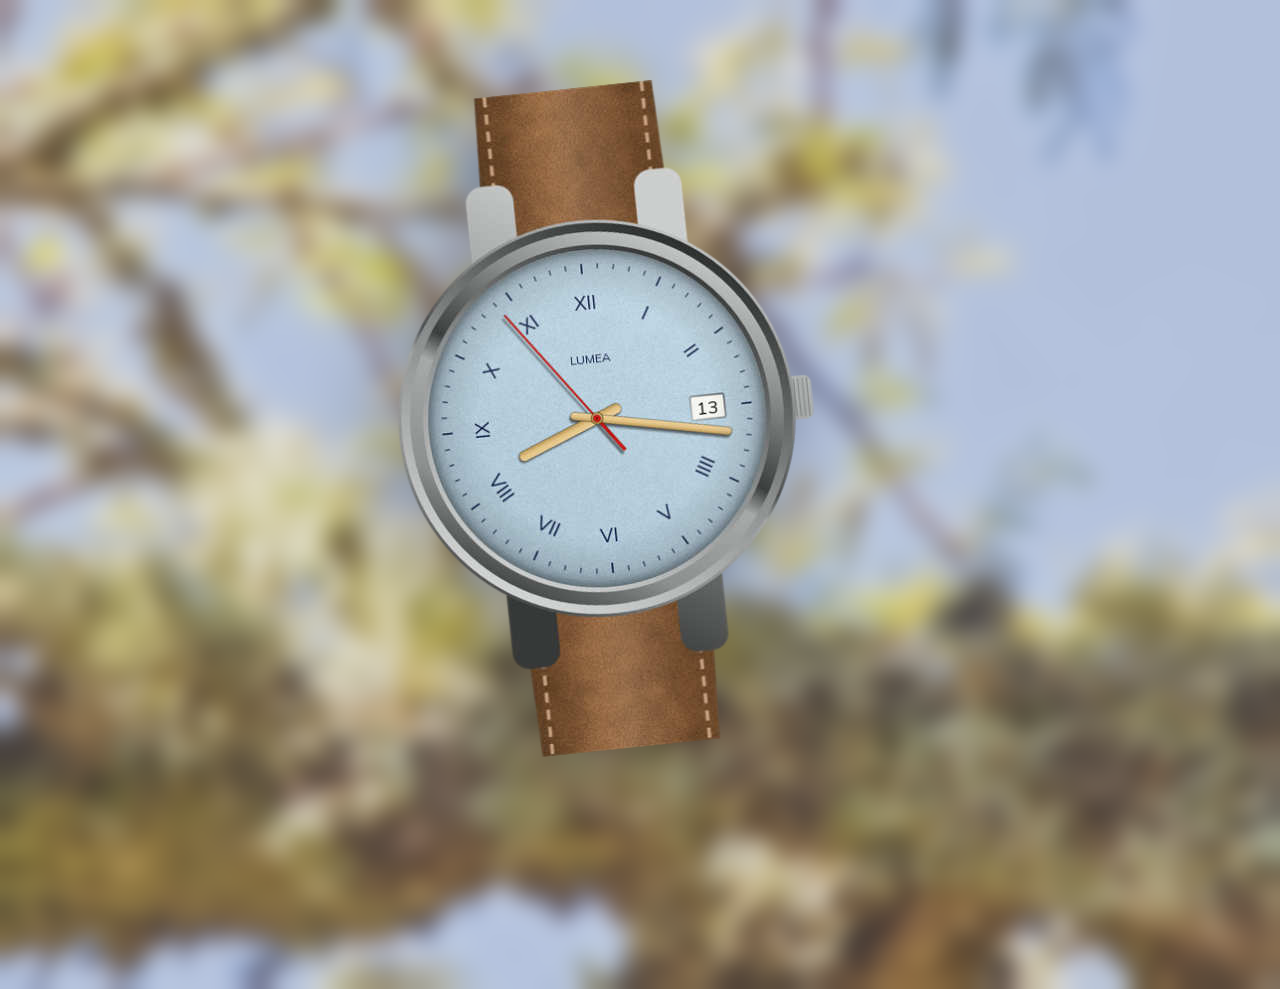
{"hour": 8, "minute": 16, "second": 54}
